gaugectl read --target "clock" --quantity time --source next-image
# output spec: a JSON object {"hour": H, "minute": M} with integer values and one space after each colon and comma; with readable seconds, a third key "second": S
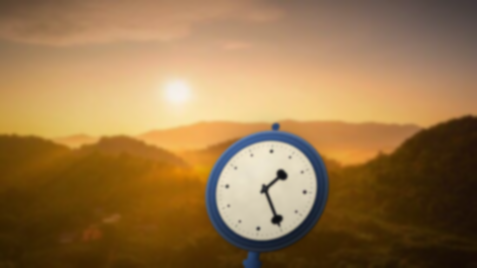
{"hour": 1, "minute": 25}
